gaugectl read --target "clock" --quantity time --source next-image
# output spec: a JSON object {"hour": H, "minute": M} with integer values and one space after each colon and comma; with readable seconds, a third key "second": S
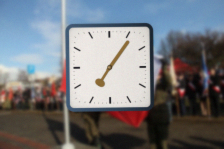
{"hour": 7, "minute": 6}
